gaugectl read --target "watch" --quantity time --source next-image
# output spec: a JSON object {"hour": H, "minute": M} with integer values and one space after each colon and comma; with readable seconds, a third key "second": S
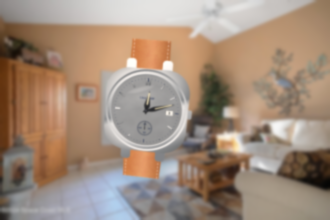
{"hour": 12, "minute": 12}
